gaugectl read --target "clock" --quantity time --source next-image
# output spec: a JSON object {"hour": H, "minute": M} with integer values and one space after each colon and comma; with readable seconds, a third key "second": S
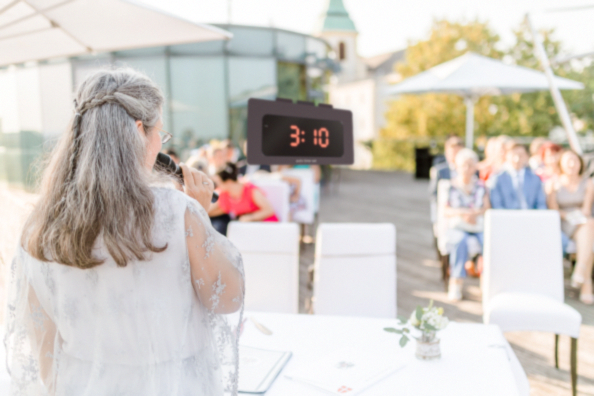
{"hour": 3, "minute": 10}
